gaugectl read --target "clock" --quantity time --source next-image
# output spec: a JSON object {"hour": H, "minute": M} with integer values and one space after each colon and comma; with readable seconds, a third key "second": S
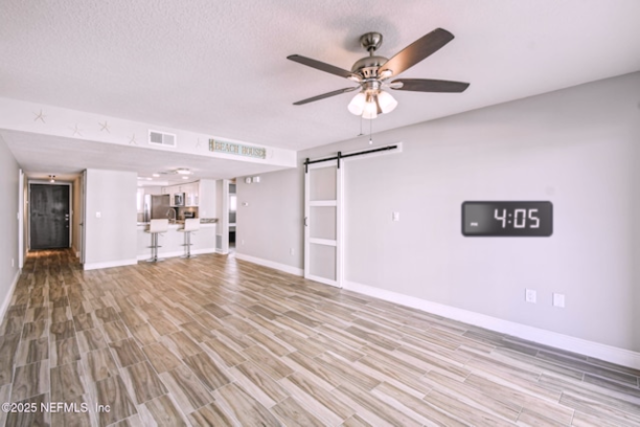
{"hour": 4, "minute": 5}
